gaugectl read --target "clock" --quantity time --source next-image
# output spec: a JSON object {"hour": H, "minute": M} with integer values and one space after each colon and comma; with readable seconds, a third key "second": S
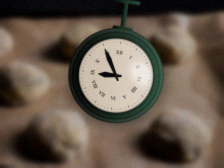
{"hour": 8, "minute": 55}
